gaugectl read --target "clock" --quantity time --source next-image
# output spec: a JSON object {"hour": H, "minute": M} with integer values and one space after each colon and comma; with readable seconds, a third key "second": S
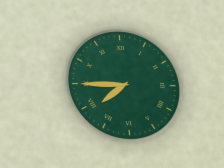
{"hour": 7, "minute": 45}
